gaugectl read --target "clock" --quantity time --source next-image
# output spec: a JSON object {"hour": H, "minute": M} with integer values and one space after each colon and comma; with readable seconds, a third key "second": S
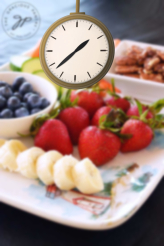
{"hour": 1, "minute": 38}
